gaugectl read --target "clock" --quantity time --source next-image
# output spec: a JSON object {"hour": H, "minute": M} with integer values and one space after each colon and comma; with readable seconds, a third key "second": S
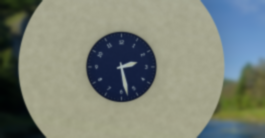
{"hour": 2, "minute": 28}
